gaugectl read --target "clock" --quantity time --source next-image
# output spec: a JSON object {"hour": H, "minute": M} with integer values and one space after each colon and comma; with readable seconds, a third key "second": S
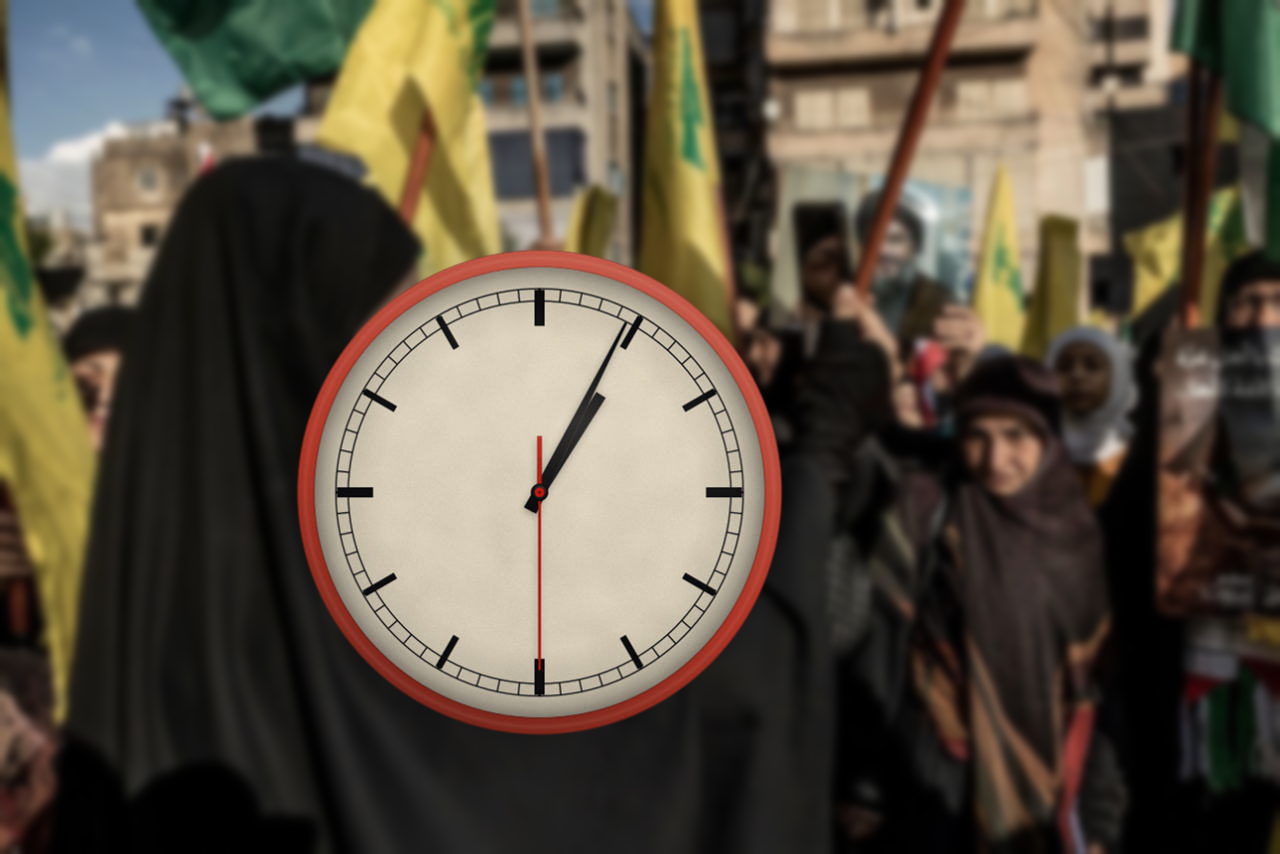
{"hour": 1, "minute": 4, "second": 30}
